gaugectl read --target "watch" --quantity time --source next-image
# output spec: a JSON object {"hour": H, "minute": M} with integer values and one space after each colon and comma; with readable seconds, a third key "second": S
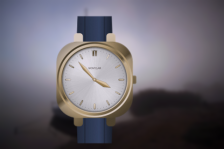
{"hour": 3, "minute": 53}
